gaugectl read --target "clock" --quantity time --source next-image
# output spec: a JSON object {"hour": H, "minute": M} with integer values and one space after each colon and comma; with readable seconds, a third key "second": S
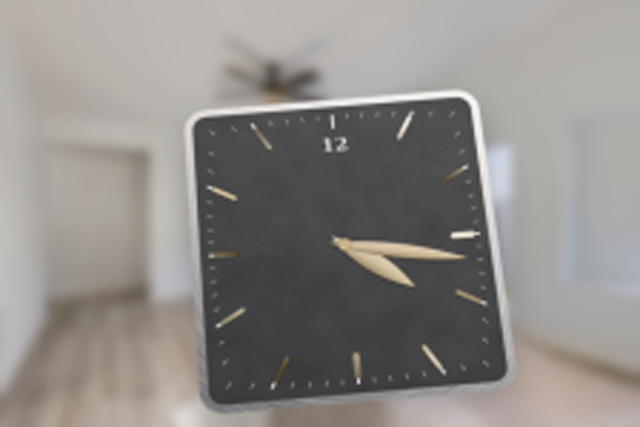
{"hour": 4, "minute": 17}
